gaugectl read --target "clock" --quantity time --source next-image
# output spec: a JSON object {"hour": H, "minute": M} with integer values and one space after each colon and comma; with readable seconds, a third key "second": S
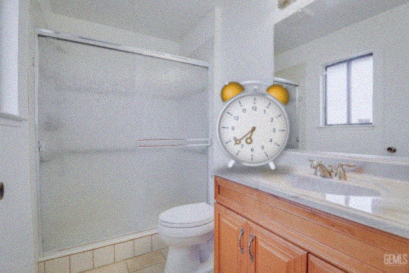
{"hour": 6, "minute": 38}
